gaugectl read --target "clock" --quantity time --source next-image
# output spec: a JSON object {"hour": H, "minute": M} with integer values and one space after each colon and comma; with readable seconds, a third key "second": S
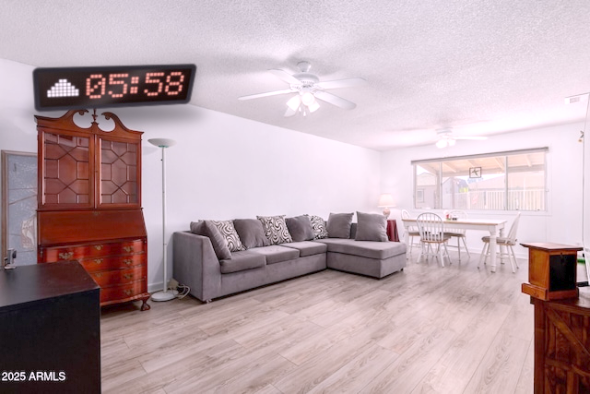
{"hour": 5, "minute": 58}
